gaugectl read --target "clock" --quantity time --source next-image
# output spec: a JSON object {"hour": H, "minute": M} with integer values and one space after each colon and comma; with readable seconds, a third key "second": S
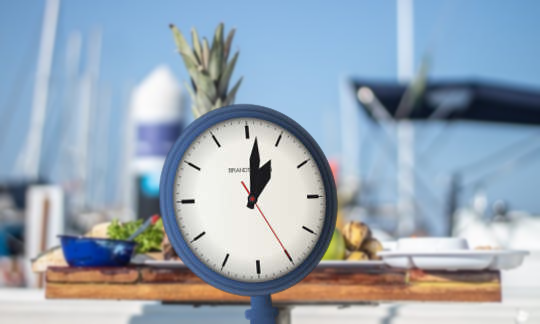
{"hour": 1, "minute": 1, "second": 25}
